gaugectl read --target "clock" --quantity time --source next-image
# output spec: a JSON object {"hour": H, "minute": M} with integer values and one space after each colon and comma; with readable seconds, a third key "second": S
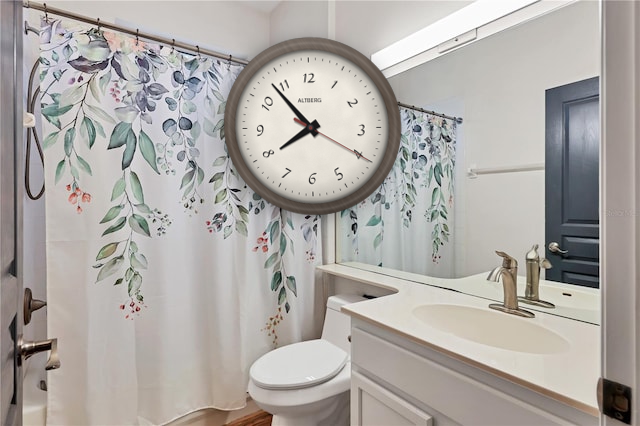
{"hour": 7, "minute": 53, "second": 20}
